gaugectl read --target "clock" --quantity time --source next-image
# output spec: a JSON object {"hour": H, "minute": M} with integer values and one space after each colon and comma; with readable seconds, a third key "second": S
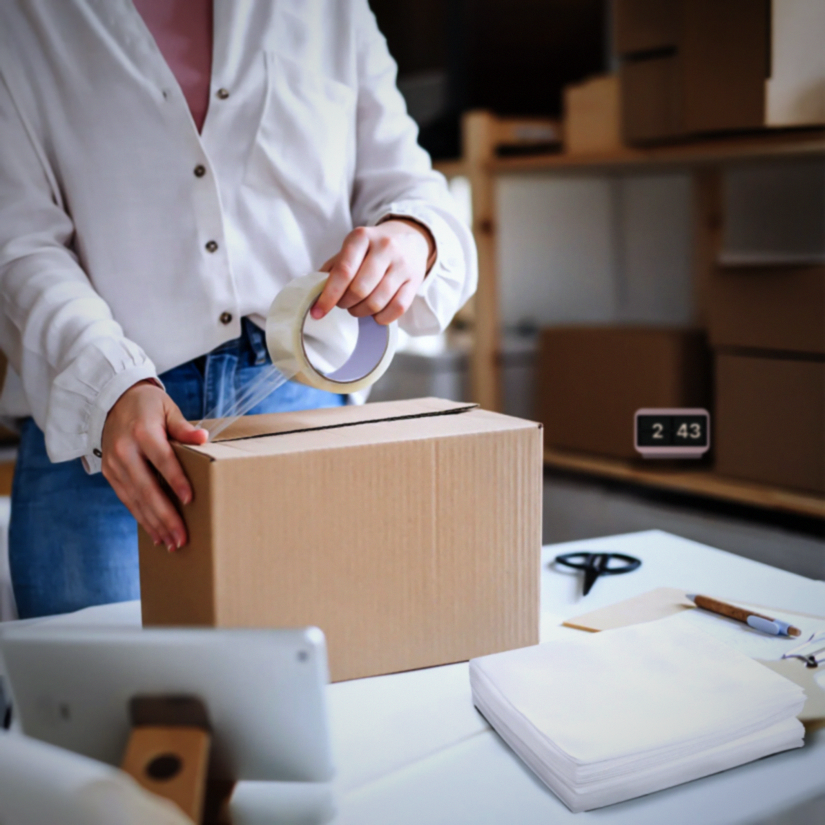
{"hour": 2, "minute": 43}
